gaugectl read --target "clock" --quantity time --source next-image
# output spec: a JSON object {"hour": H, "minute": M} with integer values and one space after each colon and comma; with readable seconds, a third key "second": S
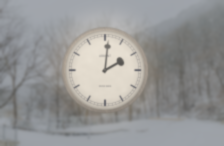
{"hour": 2, "minute": 1}
